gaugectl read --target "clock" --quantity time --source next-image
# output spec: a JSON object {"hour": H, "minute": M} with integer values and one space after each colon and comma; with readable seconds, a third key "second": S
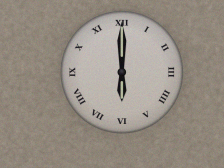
{"hour": 6, "minute": 0}
